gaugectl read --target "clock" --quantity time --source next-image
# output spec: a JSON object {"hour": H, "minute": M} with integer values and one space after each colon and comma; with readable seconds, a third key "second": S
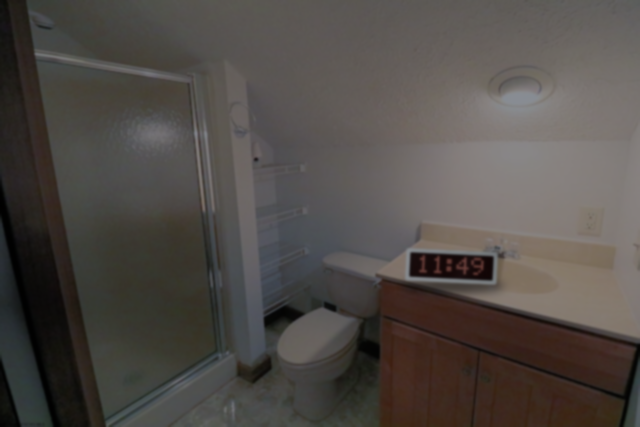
{"hour": 11, "minute": 49}
